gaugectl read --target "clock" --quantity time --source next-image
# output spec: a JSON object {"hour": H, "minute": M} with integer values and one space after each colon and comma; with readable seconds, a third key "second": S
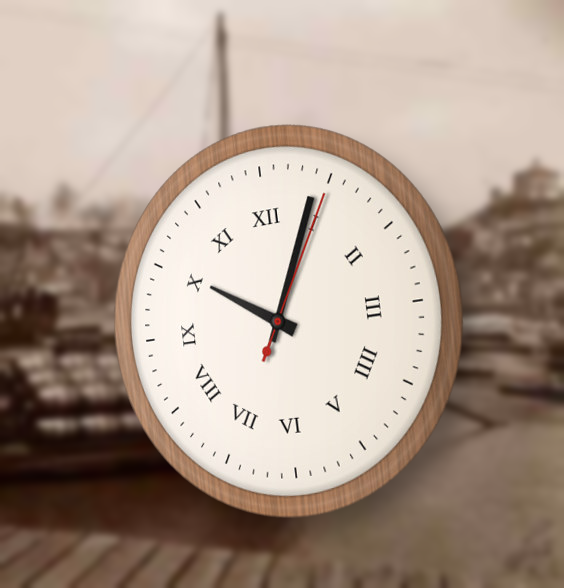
{"hour": 10, "minute": 4, "second": 5}
